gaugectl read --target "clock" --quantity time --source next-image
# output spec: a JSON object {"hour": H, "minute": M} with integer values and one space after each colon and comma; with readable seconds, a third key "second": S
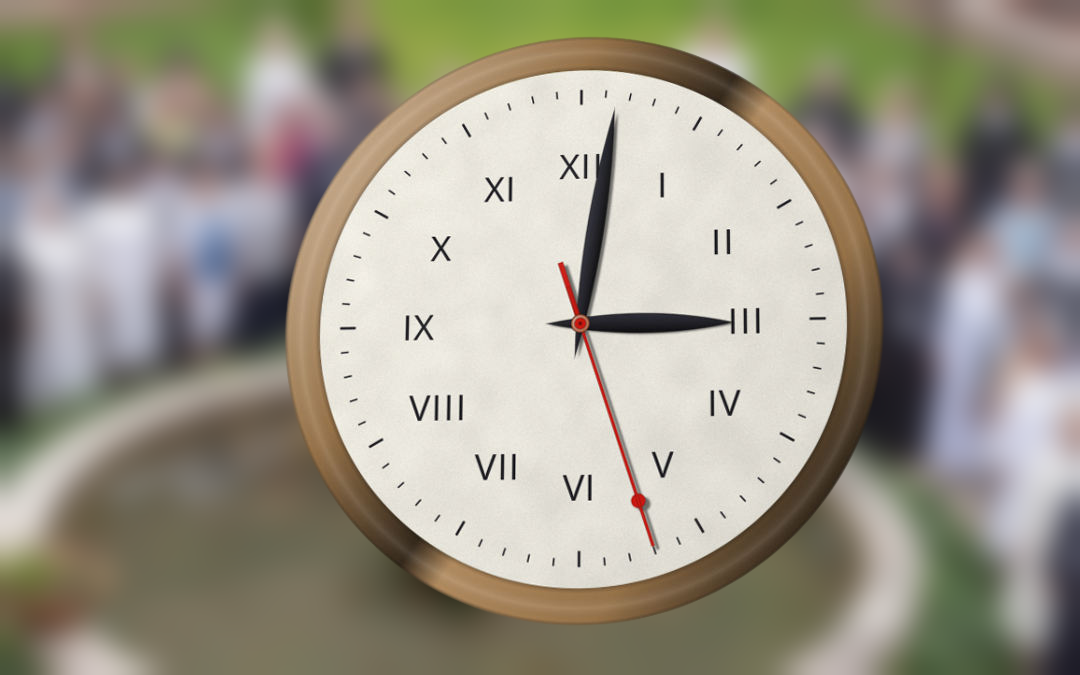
{"hour": 3, "minute": 1, "second": 27}
